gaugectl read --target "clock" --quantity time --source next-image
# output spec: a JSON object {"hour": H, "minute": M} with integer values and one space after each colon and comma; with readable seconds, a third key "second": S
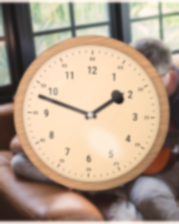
{"hour": 1, "minute": 48}
